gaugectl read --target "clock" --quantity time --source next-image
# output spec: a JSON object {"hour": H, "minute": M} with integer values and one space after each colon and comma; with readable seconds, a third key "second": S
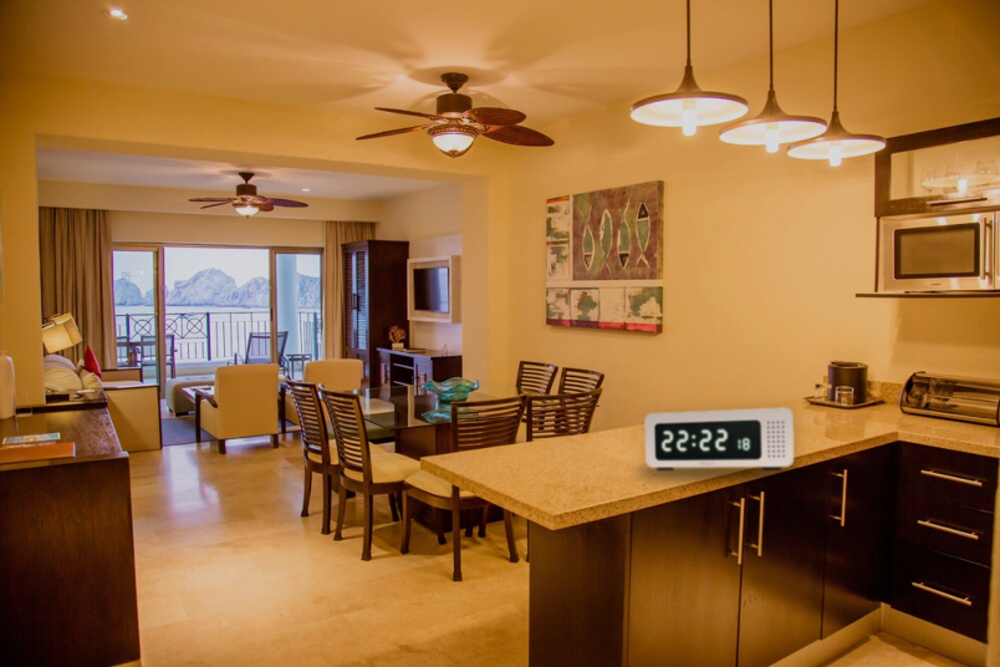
{"hour": 22, "minute": 22, "second": 18}
